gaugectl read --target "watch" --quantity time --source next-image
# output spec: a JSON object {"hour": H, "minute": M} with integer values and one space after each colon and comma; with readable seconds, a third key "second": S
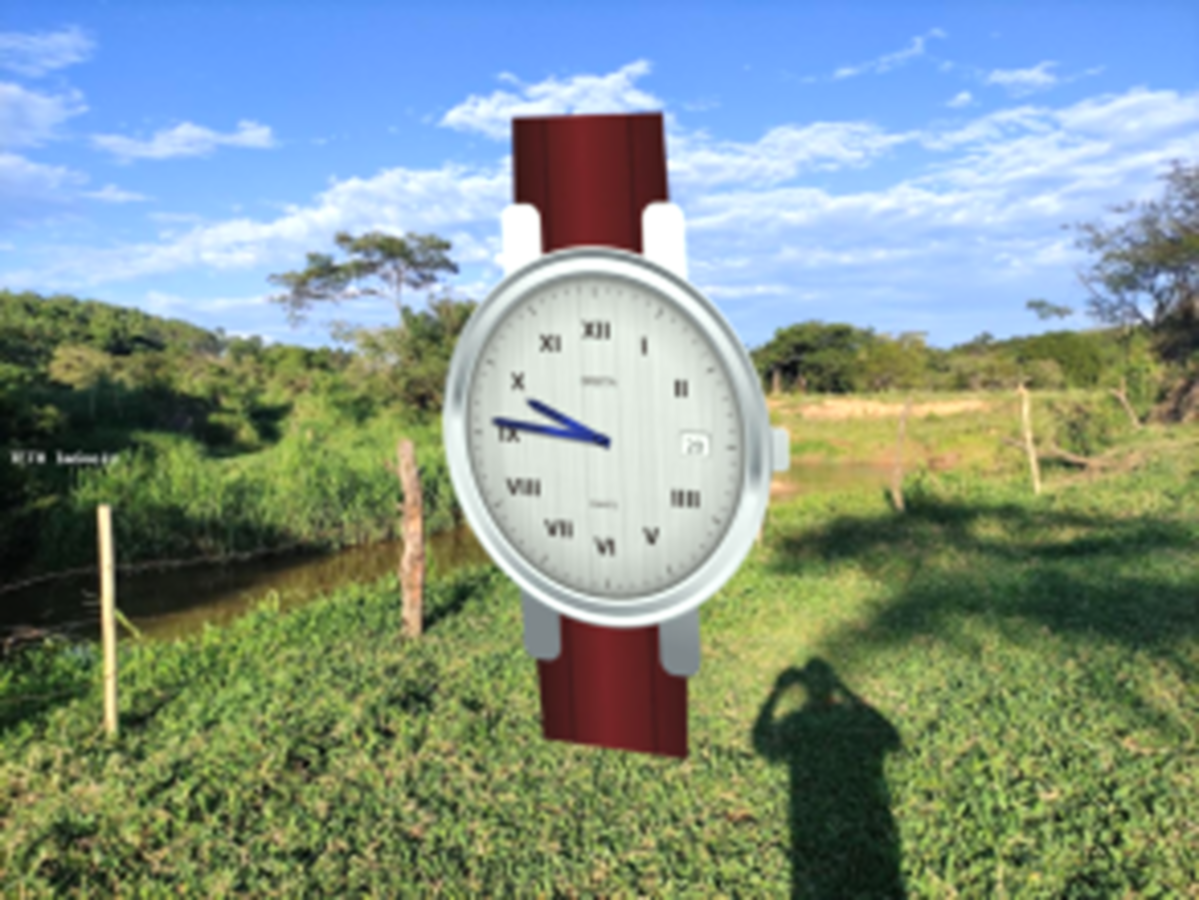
{"hour": 9, "minute": 46}
